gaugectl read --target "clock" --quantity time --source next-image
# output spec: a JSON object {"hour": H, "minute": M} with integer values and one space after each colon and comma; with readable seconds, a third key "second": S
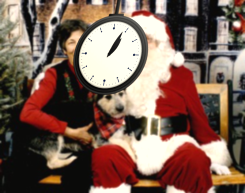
{"hour": 1, "minute": 4}
